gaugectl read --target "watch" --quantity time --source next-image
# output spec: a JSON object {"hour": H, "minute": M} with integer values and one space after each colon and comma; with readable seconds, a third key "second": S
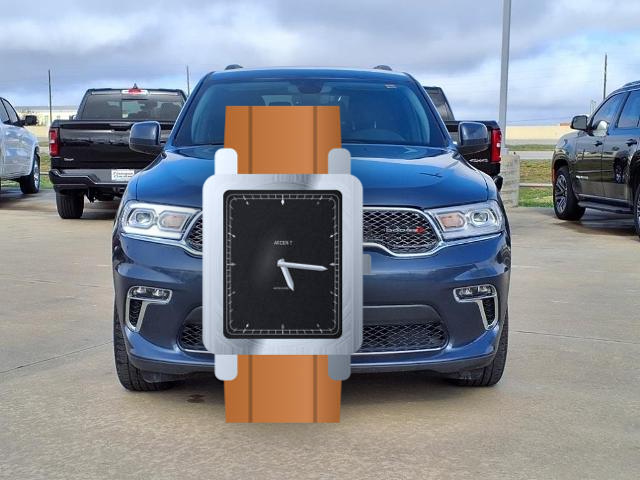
{"hour": 5, "minute": 16}
